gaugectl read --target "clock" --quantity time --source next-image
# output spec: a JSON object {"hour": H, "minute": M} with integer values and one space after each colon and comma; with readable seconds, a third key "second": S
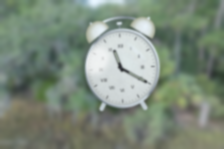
{"hour": 11, "minute": 20}
